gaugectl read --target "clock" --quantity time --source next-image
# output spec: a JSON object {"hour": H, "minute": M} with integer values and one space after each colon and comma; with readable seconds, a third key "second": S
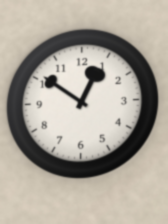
{"hour": 12, "minute": 51}
